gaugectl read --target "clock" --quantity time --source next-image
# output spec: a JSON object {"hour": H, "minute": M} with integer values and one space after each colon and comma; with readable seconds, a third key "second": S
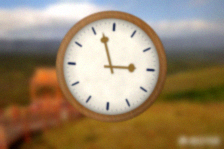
{"hour": 2, "minute": 57}
